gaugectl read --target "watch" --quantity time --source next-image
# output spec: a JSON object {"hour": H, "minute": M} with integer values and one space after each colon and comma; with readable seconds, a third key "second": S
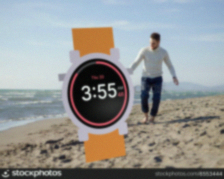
{"hour": 3, "minute": 55}
